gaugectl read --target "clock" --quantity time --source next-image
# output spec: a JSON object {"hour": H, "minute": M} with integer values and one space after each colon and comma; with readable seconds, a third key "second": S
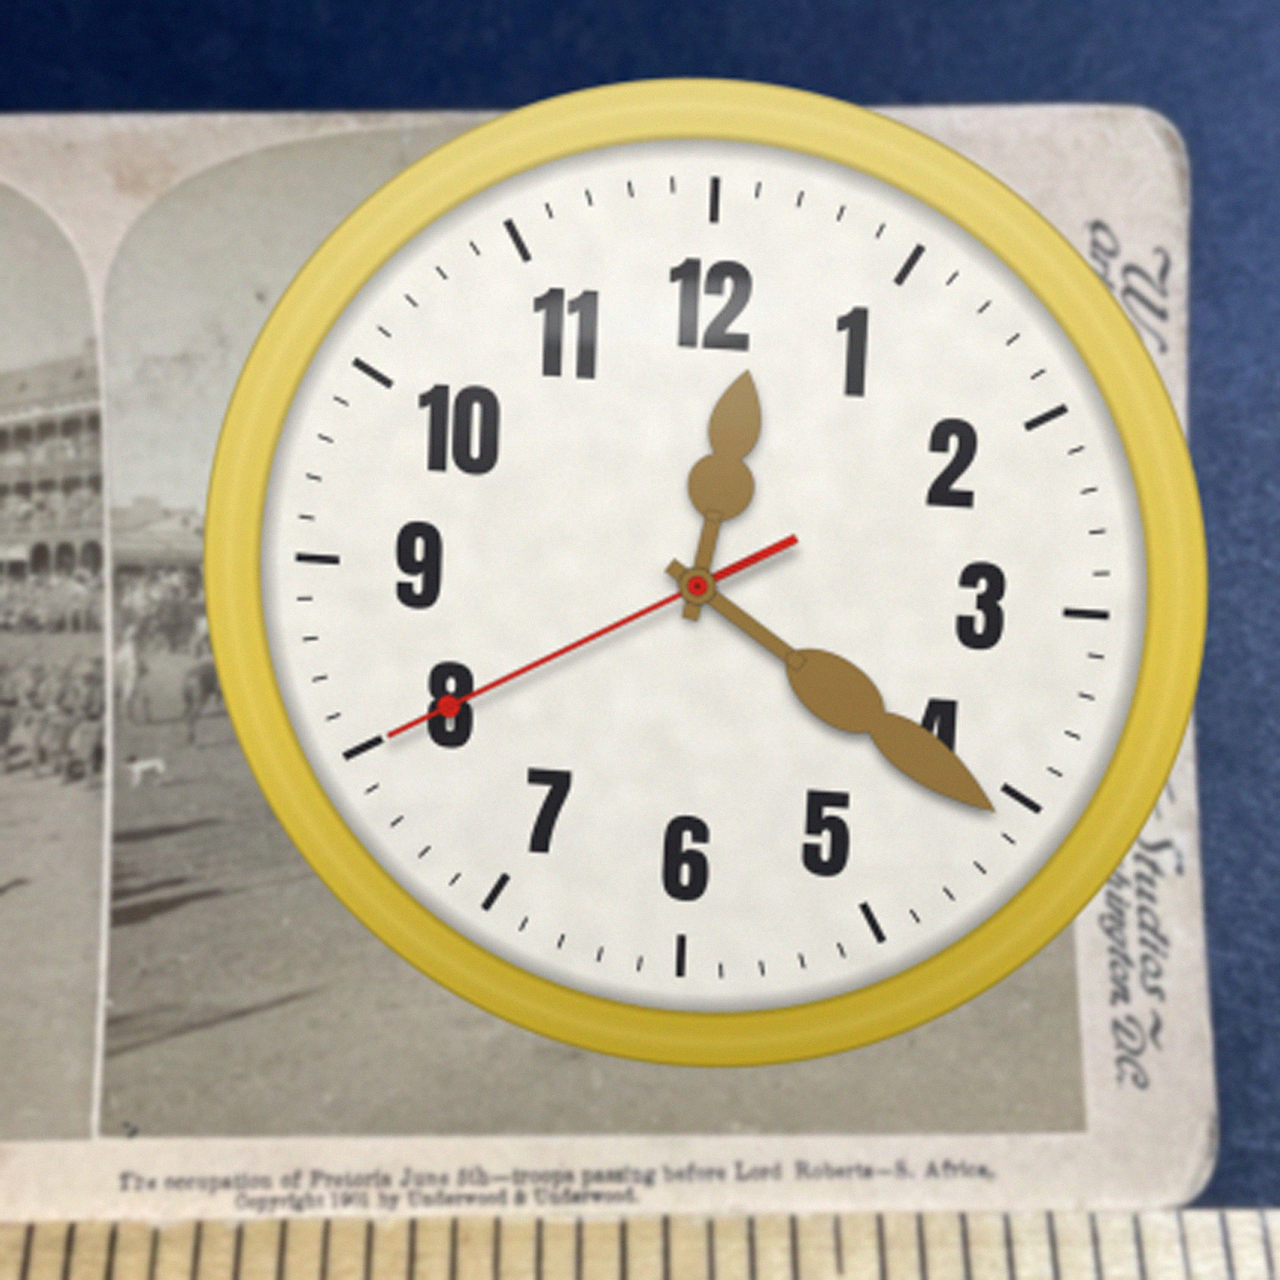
{"hour": 12, "minute": 20, "second": 40}
